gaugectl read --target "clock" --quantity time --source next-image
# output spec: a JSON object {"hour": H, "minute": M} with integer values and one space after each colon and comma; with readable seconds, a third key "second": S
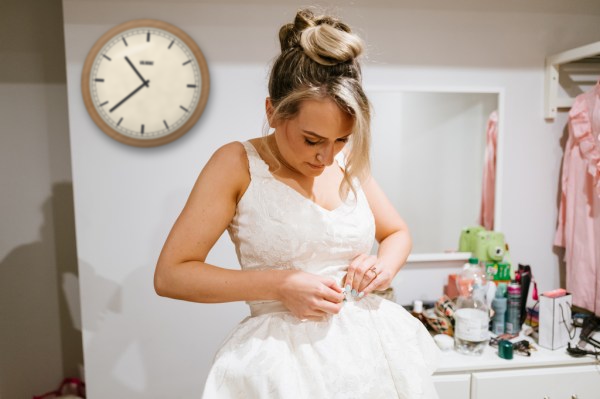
{"hour": 10, "minute": 38}
